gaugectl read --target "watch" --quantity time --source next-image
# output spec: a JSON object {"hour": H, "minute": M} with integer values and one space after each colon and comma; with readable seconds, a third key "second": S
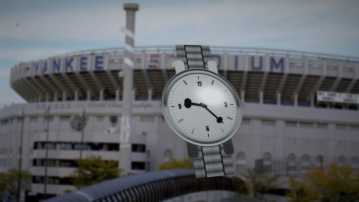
{"hour": 9, "minute": 23}
